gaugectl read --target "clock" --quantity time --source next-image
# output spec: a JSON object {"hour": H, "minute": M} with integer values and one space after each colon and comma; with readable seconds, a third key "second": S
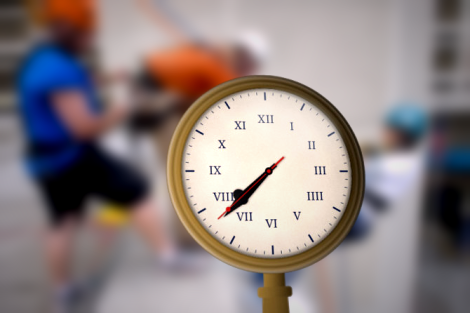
{"hour": 7, "minute": 37, "second": 38}
